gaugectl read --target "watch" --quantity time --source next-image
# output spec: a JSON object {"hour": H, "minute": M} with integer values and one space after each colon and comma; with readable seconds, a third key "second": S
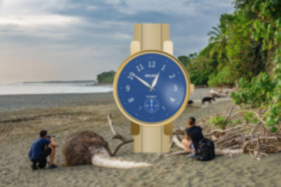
{"hour": 12, "minute": 51}
